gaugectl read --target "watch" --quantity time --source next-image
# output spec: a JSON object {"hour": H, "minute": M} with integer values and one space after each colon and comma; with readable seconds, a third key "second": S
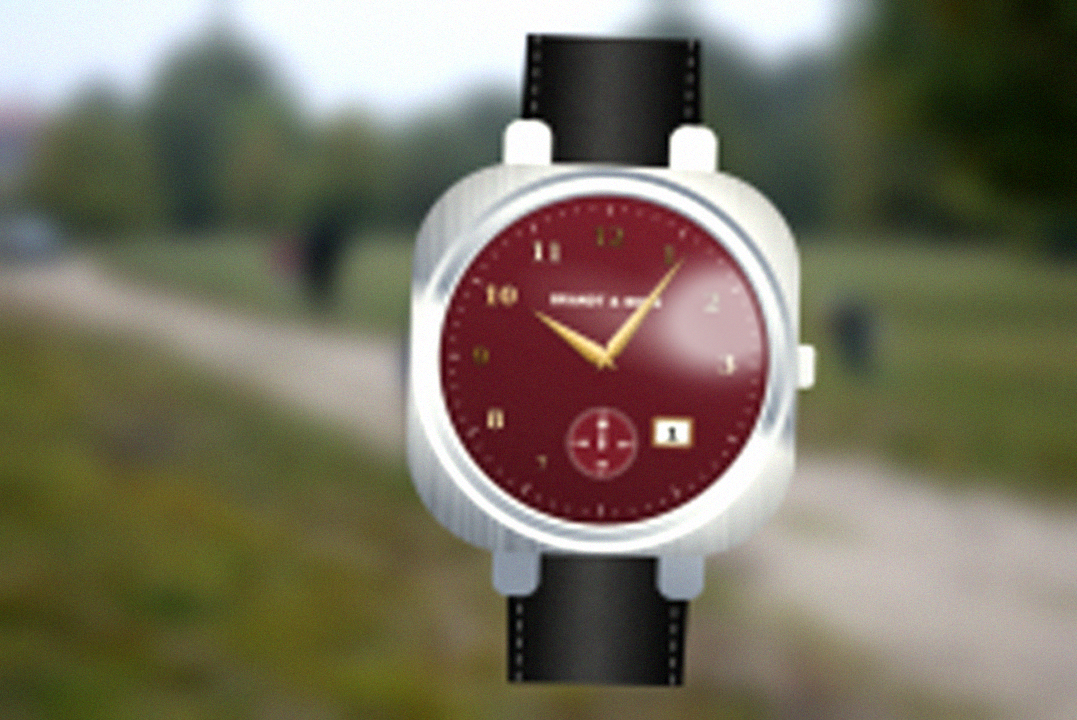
{"hour": 10, "minute": 6}
